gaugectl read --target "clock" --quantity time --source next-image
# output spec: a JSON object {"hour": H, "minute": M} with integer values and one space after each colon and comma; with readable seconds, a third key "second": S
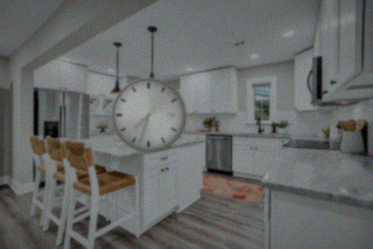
{"hour": 7, "minute": 33}
